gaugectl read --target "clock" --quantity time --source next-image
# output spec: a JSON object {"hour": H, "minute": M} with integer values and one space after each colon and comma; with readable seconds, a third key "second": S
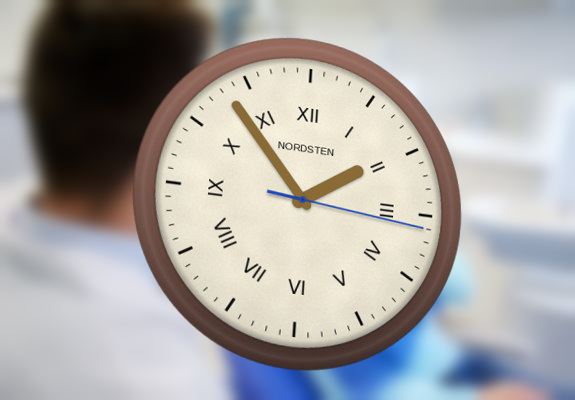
{"hour": 1, "minute": 53, "second": 16}
